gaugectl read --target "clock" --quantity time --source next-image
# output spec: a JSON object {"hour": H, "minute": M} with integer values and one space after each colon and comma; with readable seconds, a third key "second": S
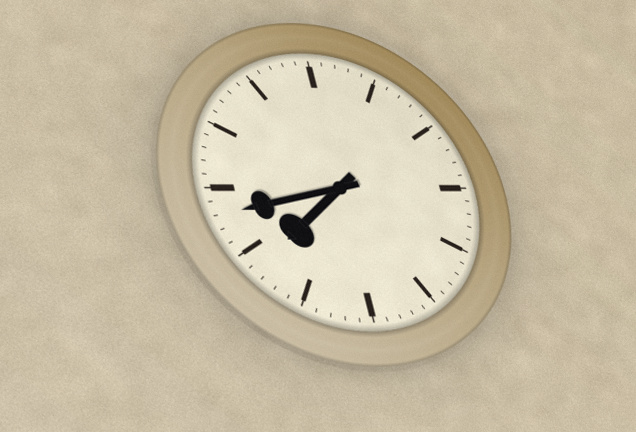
{"hour": 7, "minute": 43}
